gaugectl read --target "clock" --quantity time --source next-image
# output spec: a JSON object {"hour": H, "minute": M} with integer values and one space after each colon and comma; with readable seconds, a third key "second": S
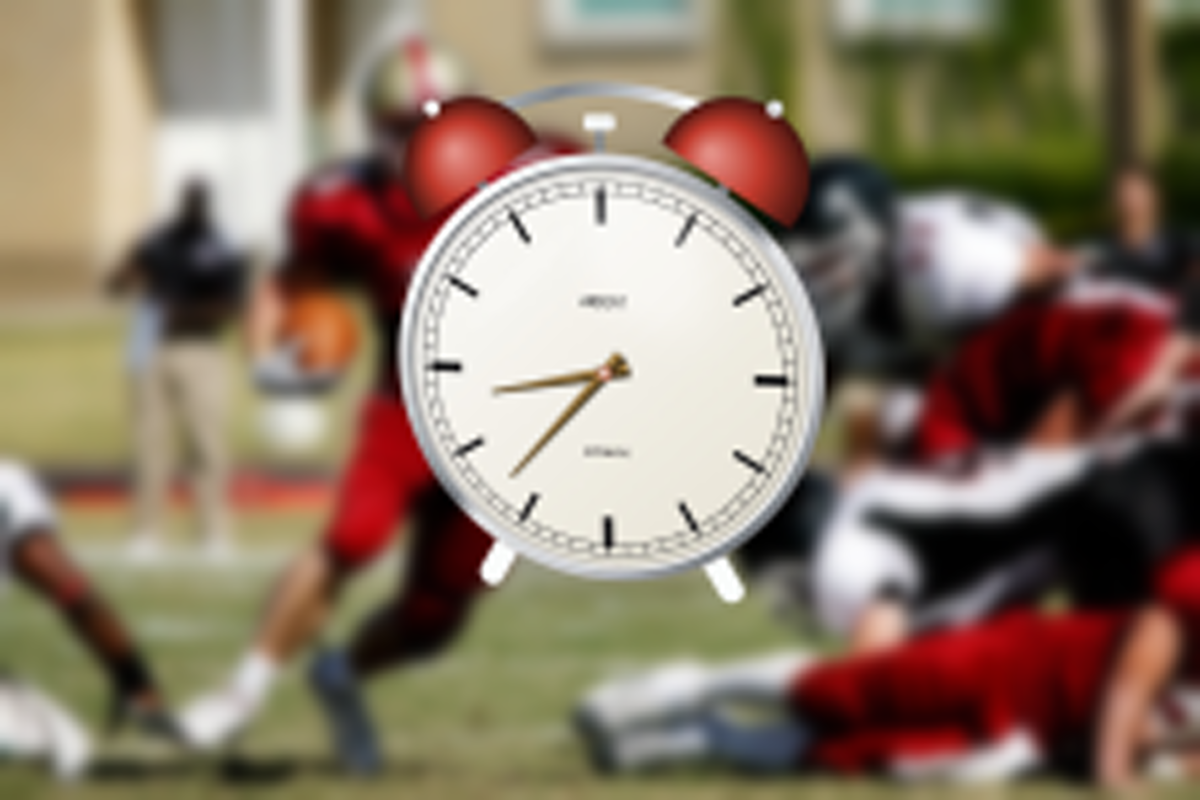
{"hour": 8, "minute": 37}
